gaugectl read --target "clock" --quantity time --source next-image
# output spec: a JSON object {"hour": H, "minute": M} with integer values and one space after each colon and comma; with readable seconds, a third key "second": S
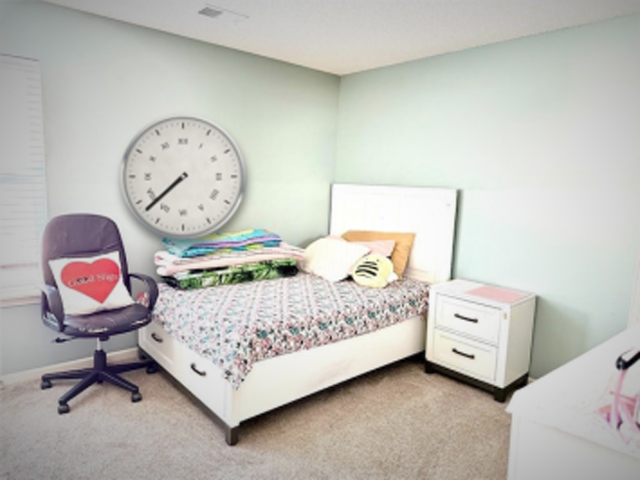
{"hour": 7, "minute": 38}
